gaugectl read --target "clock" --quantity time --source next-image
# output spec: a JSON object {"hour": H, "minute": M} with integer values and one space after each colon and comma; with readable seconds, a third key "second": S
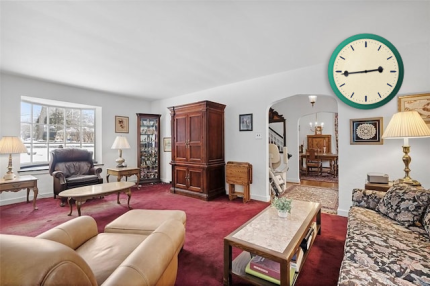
{"hour": 2, "minute": 44}
